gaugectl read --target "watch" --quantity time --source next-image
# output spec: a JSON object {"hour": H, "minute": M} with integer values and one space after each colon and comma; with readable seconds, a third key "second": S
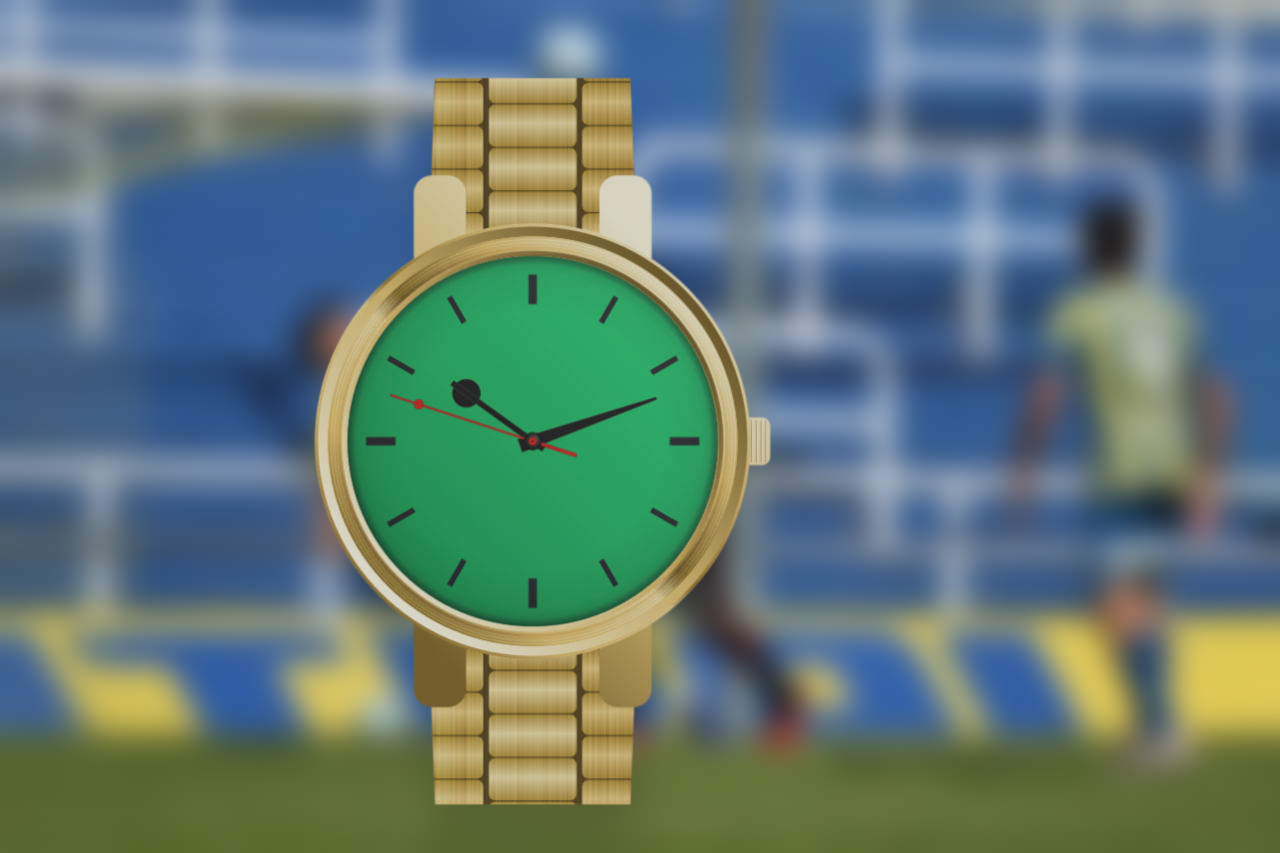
{"hour": 10, "minute": 11, "second": 48}
